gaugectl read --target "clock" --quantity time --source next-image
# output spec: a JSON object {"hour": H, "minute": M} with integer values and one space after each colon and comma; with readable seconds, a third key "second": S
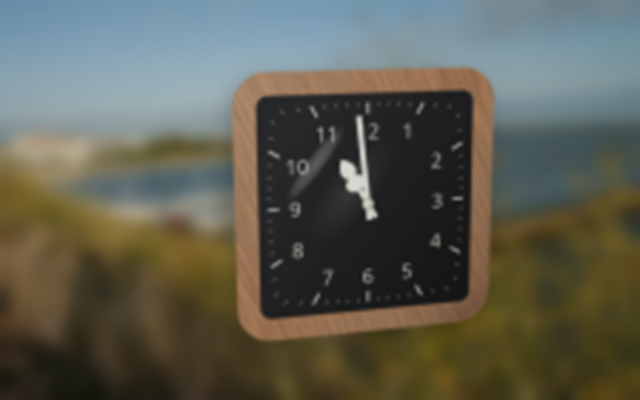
{"hour": 10, "minute": 59}
